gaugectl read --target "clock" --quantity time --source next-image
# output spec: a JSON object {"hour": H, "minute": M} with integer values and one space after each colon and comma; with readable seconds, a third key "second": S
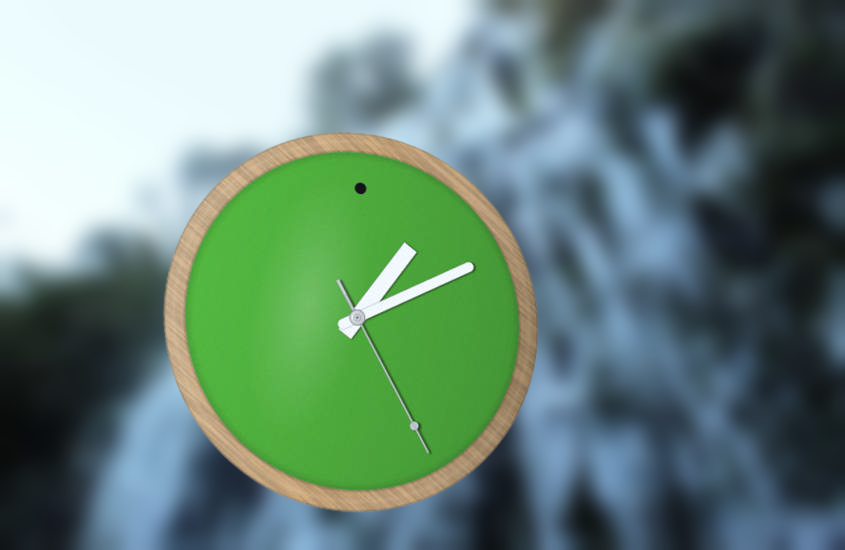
{"hour": 1, "minute": 10, "second": 25}
